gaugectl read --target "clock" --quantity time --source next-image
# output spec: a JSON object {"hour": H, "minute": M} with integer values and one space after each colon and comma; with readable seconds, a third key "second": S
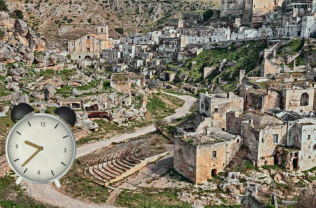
{"hour": 9, "minute": 37}
